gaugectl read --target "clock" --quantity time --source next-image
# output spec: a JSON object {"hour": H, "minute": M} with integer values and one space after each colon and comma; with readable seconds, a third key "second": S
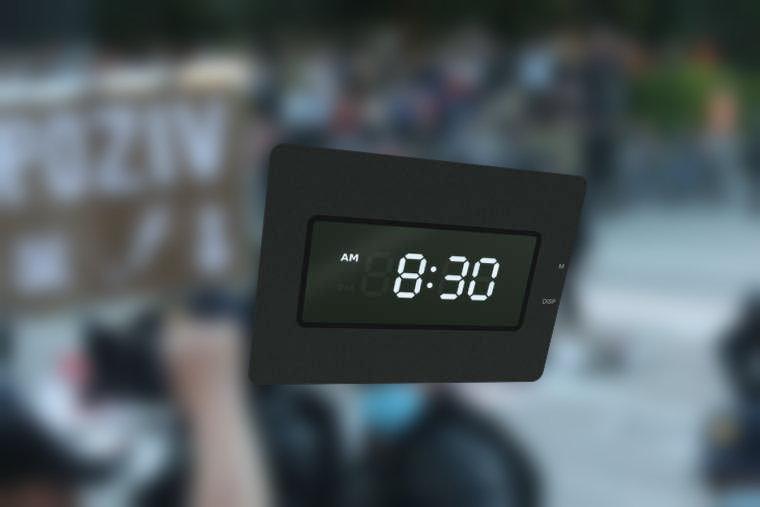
{"hour": 8, "minute": 30}
